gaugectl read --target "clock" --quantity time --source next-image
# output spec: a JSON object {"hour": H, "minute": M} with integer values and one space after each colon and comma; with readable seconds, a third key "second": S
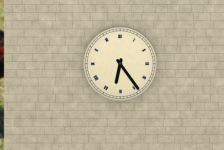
{"hour": 6, "minute": 24}
